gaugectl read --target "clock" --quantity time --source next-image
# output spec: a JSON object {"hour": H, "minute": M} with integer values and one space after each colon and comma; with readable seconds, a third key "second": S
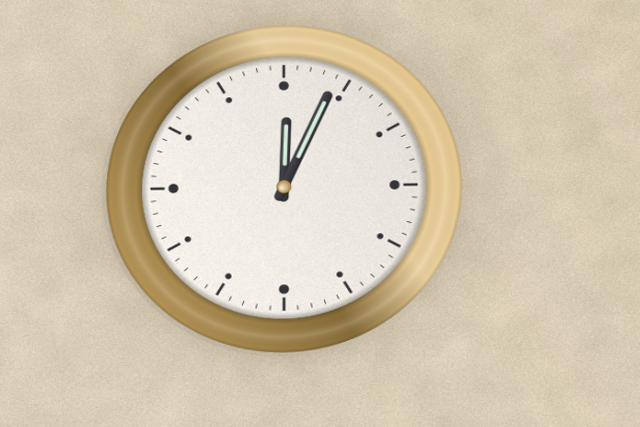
{"hour": 12, "minute": 4}
